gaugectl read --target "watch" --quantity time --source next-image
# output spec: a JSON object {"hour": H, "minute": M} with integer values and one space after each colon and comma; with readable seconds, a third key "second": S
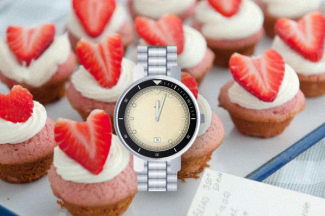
{"hour": 12, "minute": 3}
